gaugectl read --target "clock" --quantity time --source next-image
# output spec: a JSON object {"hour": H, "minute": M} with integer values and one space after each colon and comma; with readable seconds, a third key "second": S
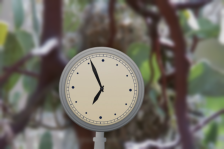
{"hour": 6, "minute": 56}
